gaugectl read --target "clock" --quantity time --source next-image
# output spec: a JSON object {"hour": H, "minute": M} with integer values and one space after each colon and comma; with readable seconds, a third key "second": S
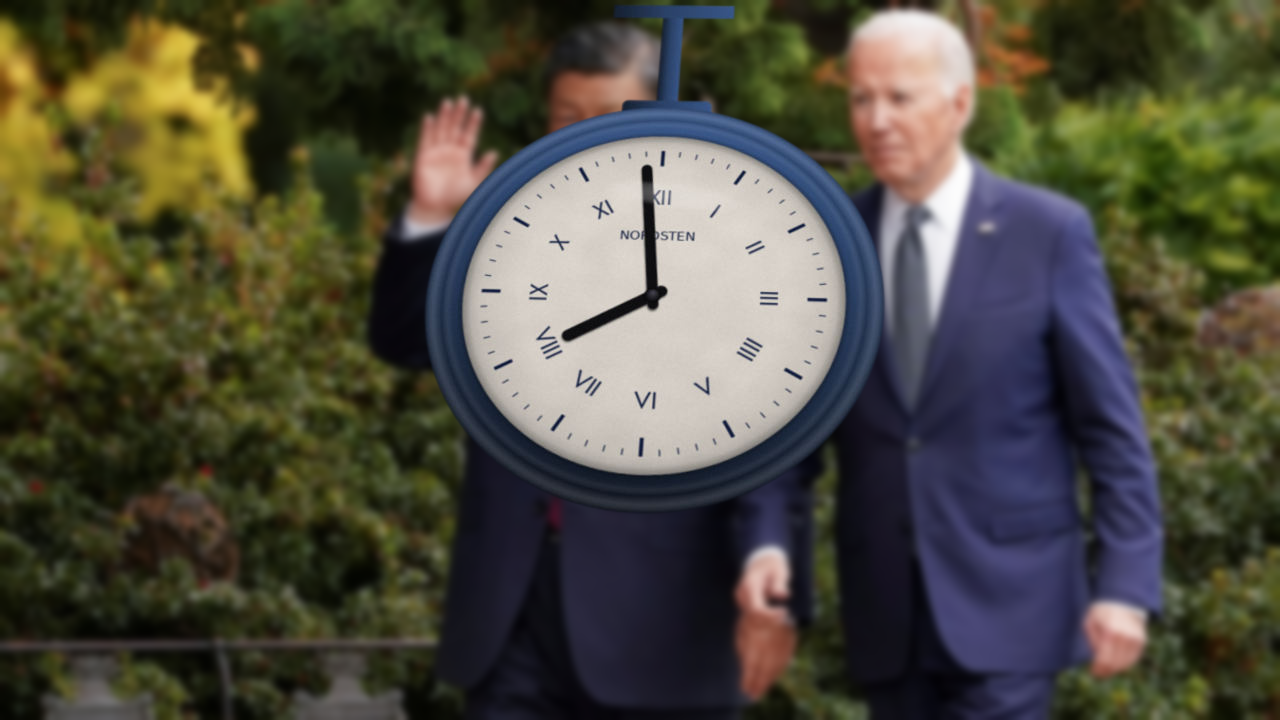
{"hour": 7, "minute": 59}
